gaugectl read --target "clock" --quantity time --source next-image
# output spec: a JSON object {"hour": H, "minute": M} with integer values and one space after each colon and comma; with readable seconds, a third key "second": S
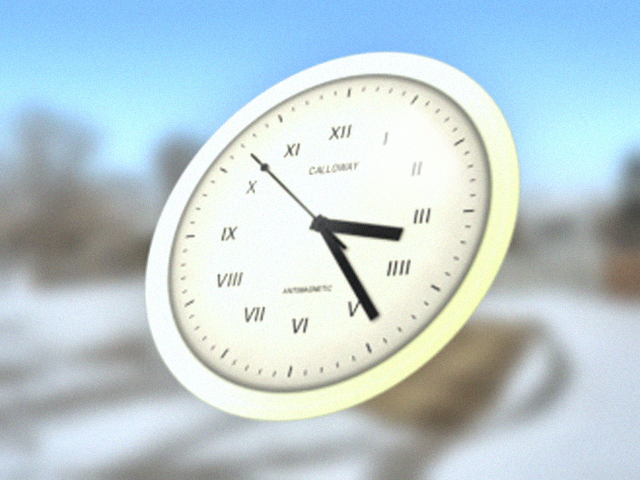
{"hour": 3, "minute": 23, "second": 52}
